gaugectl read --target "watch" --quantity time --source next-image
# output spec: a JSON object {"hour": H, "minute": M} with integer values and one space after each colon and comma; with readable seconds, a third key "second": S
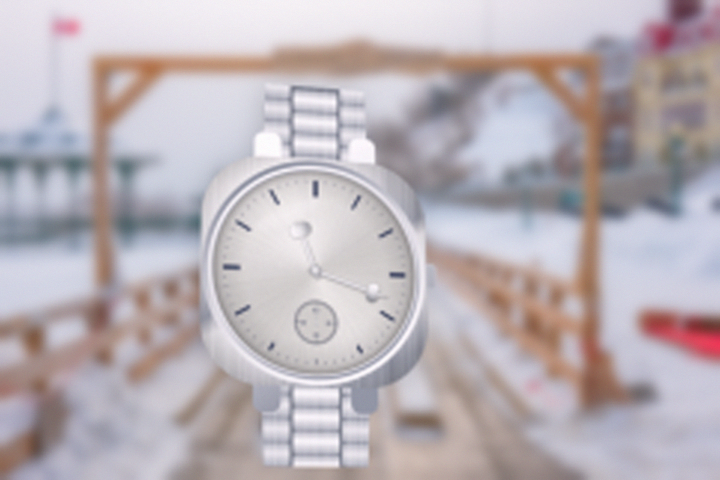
{"hour": 11, "minute": 18}
